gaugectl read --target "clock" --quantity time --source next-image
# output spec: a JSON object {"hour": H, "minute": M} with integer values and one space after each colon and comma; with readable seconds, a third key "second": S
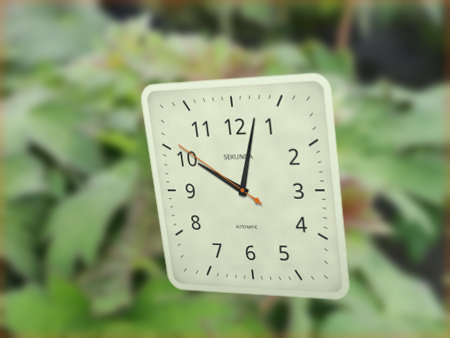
{"hour": 10, "minute": 2, "second": 51}
